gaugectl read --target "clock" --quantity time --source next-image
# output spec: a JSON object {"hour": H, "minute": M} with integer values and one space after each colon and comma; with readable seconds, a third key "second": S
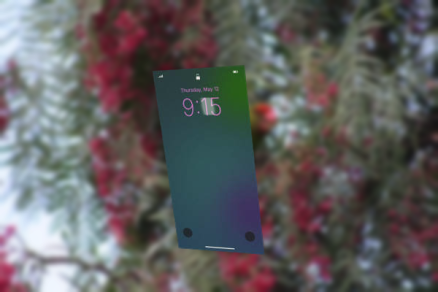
{"hour": 9, "minute": 15}
